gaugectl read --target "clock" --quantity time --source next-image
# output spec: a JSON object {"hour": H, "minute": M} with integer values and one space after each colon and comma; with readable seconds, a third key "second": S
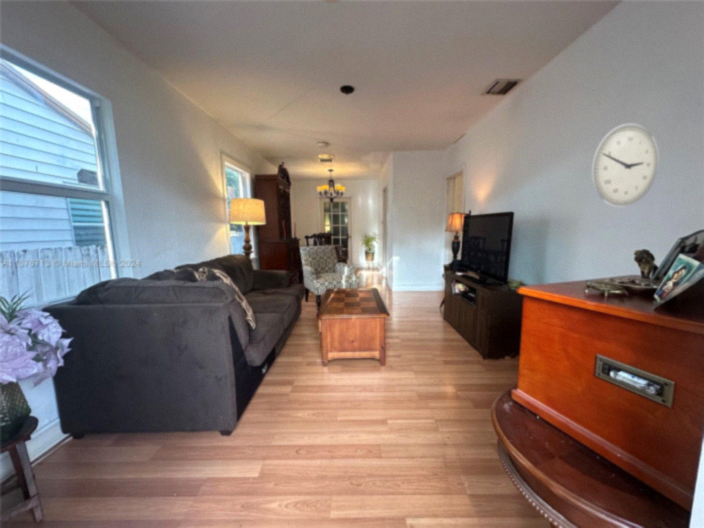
{"hour": 2, "minute": 49}
